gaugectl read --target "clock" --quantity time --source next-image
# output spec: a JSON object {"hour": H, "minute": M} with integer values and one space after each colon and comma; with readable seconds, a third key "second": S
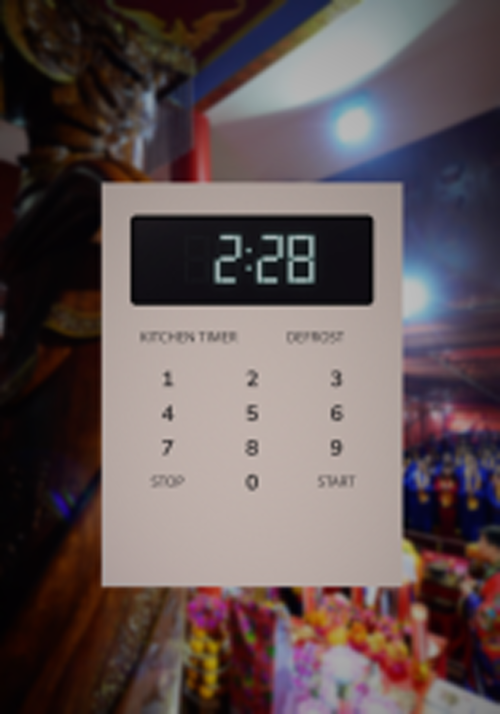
{"hour": 2, "minute": 28}
